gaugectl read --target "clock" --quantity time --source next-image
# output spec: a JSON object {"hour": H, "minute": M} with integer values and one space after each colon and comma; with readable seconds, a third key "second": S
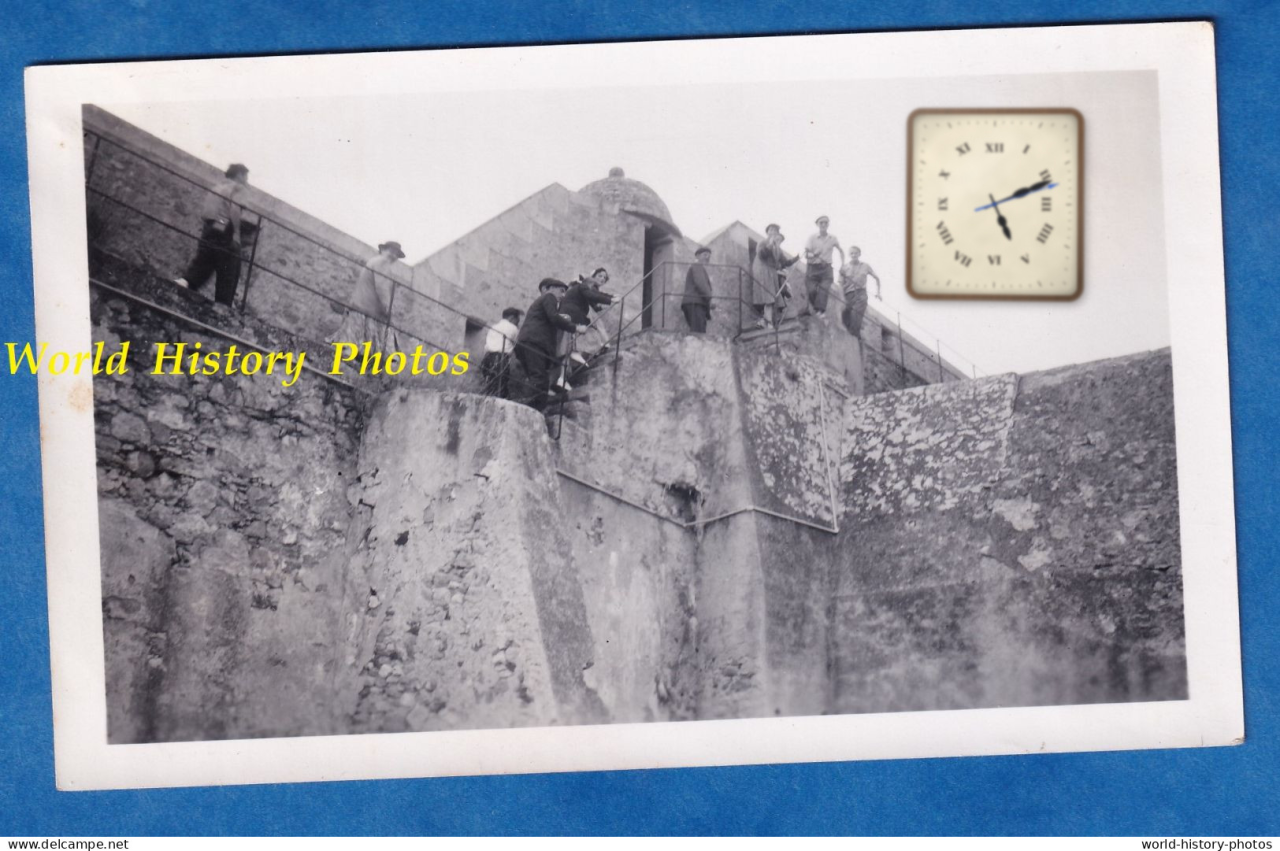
{"hour": 5, "minute": 11, "second": 12}
